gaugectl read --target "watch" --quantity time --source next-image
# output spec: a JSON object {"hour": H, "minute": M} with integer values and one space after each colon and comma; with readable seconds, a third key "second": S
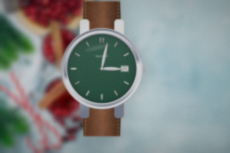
{"hour": 3, "minute": 2}
